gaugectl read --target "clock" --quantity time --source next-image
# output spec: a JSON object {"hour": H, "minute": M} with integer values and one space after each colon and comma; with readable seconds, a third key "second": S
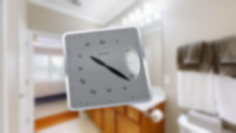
{"hour": 10, "minute": 22}
